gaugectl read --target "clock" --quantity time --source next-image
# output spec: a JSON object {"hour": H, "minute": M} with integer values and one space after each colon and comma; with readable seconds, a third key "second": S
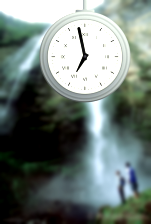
{"hour": 6, "minute": 58}
